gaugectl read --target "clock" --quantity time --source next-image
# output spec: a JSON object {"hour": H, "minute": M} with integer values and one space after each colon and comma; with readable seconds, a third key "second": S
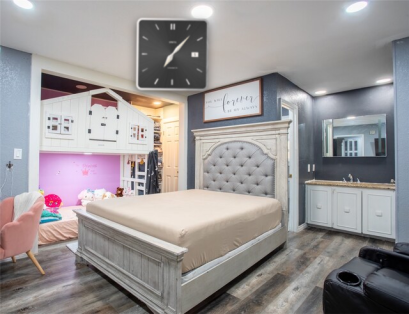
{"hour": 7, "minute": 7}
